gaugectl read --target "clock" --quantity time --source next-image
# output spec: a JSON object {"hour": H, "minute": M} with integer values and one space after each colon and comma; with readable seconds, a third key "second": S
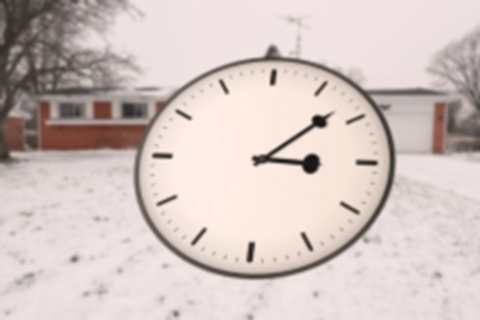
{"hour": 3, "minute": 8}
